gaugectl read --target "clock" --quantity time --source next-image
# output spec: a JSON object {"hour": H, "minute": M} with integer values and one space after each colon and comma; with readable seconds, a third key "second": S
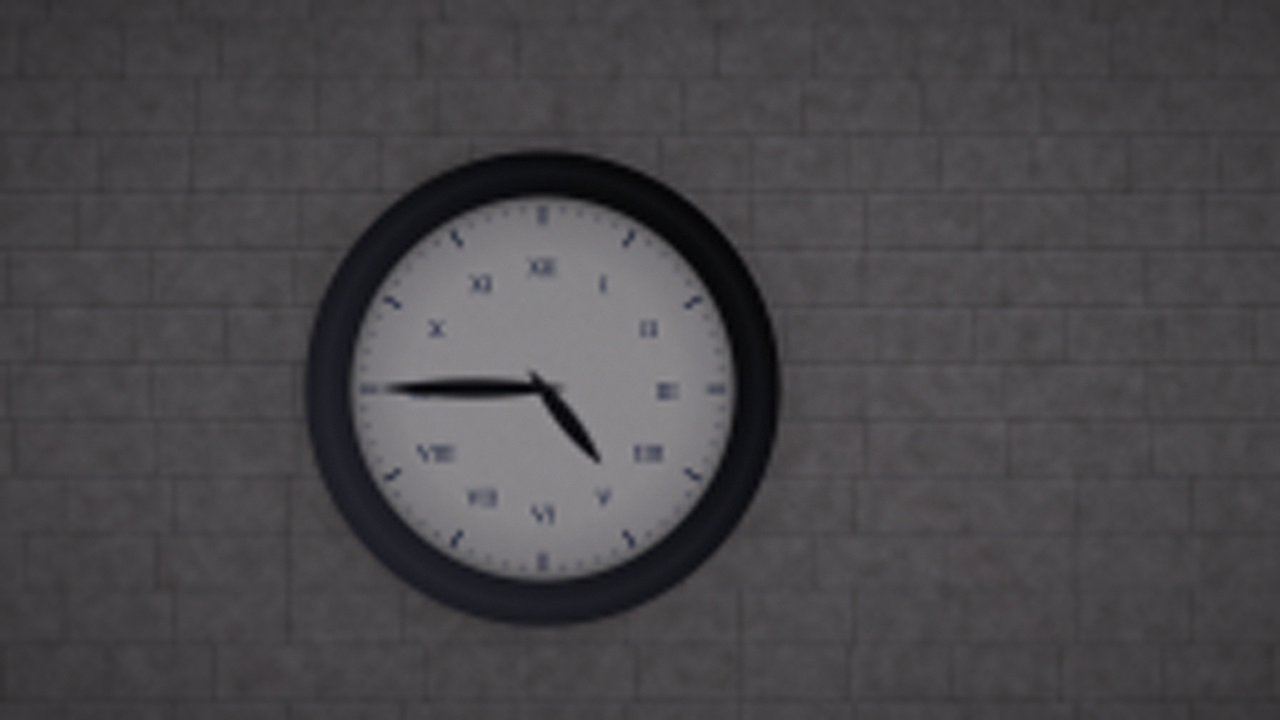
{"hour": 4, "minute": 45}
